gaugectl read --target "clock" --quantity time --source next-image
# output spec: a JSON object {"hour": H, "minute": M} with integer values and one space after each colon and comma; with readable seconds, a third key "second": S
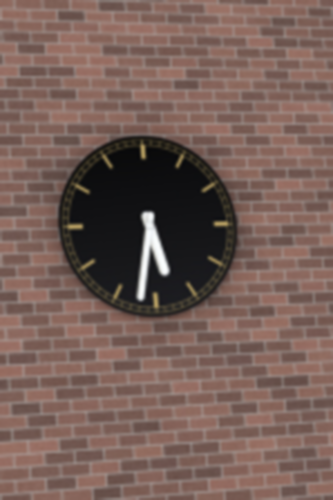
{"hour": 5, "minute": 32}
